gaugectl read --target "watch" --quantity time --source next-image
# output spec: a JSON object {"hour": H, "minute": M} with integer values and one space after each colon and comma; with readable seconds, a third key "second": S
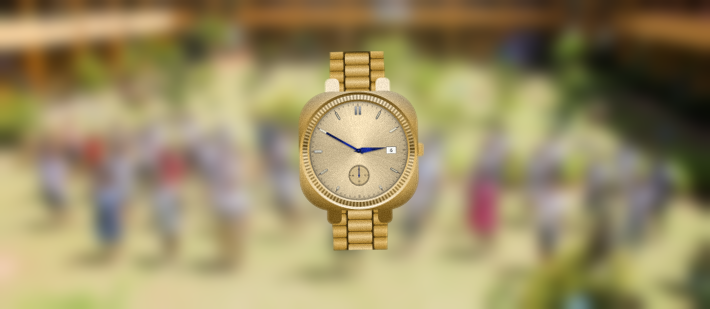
{"hour": 2, "minute": 50}
